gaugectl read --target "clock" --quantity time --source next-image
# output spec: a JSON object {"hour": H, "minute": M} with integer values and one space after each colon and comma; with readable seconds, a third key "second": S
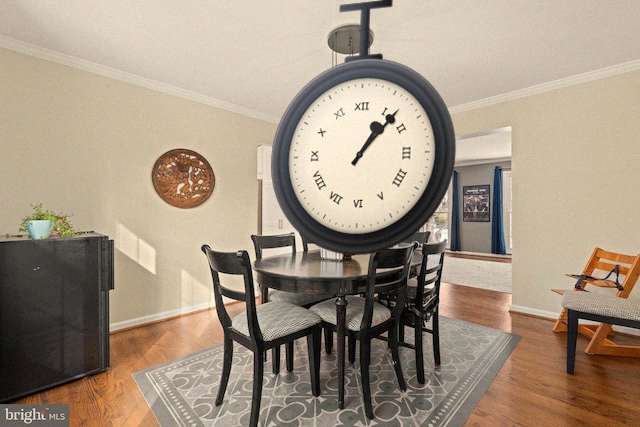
{"hour": 1, "minute": 7}
